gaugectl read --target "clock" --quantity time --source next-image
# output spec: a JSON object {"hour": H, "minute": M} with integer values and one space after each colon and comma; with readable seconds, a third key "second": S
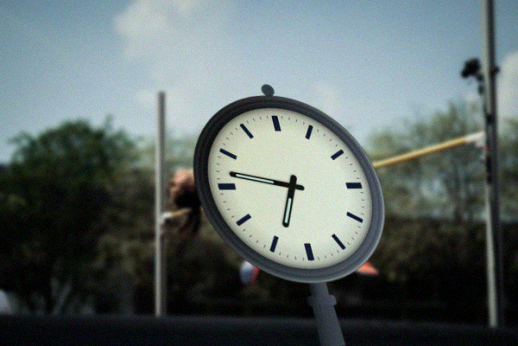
{"hour": 6, "minute": 47}
